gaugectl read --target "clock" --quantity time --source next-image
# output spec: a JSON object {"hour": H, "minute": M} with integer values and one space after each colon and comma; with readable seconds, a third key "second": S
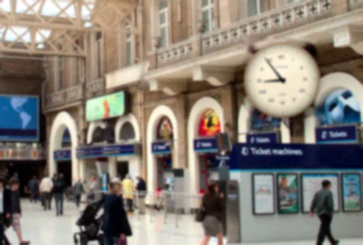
{"hour": 8, "minute": 54}
